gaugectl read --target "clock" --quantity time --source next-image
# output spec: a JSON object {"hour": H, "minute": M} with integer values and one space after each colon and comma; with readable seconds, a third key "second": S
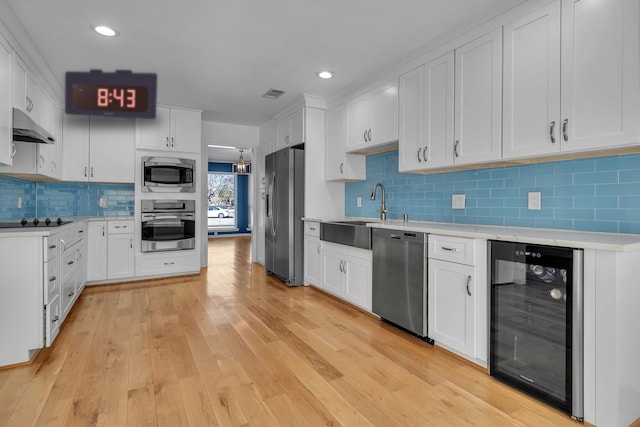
{"hour": 8, "minute": 43}
